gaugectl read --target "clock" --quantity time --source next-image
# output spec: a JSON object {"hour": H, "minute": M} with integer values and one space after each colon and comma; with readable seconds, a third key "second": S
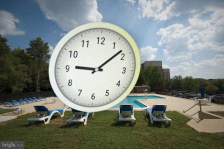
{"hour": 9, "minute": 8}
